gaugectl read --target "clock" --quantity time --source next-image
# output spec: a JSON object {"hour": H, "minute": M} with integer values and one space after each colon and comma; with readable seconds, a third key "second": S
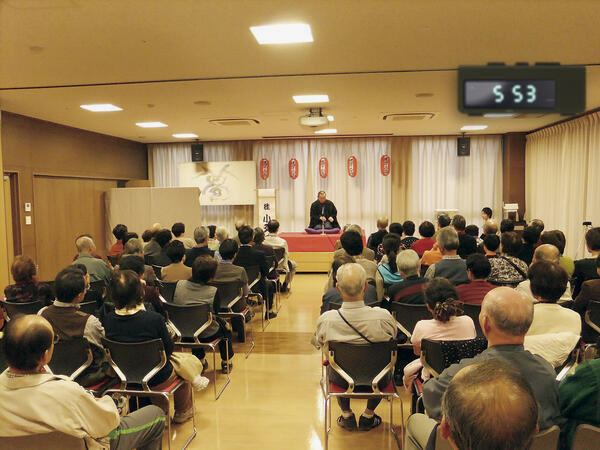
{"hour": 5, "minute": 53}
